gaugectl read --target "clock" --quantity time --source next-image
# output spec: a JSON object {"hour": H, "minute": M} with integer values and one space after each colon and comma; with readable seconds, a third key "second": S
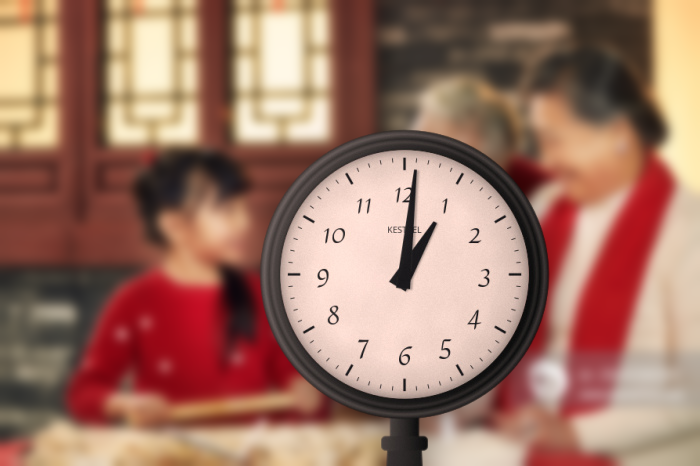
{"hour": 1, "minute": 1}
